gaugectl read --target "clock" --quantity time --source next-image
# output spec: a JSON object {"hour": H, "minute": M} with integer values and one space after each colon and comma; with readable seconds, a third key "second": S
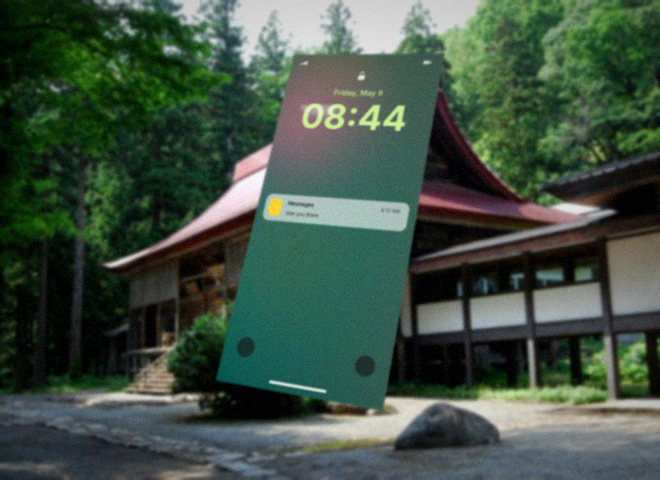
{"hour": 8, "minute": 44}
